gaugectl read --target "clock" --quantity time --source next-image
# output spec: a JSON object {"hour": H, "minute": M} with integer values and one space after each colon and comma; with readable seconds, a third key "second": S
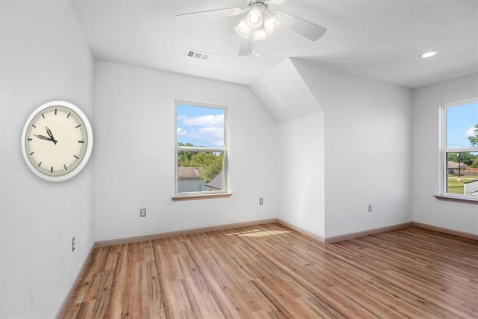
{"hour": 10, "minute": 47}
